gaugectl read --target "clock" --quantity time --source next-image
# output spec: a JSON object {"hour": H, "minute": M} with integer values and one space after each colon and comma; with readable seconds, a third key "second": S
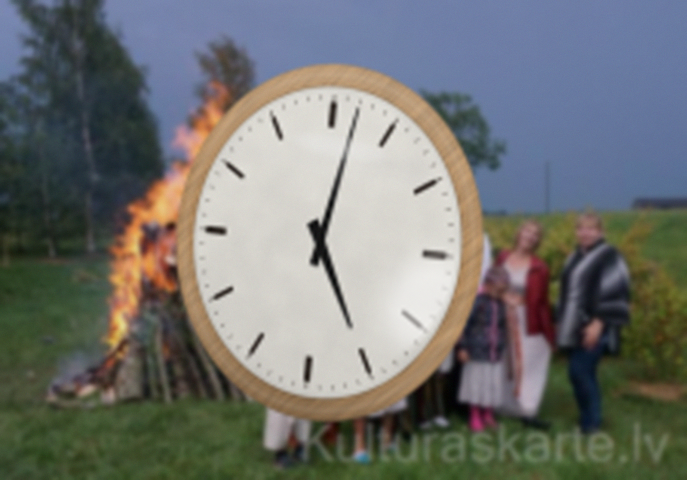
{"hour": 5, "minute": 2}
